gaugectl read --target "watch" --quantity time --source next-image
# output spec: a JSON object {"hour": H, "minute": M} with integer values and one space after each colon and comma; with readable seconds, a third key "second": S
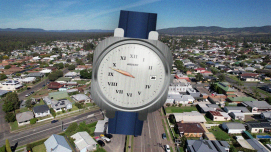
{"hour": 9, "minute": 48}
